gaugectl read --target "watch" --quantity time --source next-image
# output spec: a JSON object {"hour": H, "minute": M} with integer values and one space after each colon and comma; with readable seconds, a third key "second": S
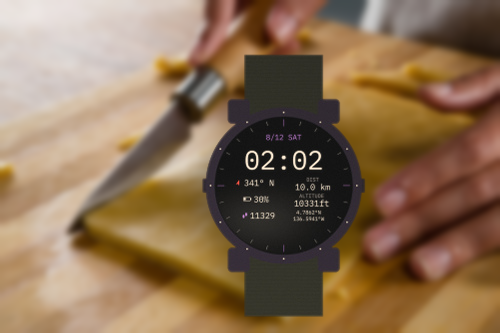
{"hour": 2, "minute": 2}
